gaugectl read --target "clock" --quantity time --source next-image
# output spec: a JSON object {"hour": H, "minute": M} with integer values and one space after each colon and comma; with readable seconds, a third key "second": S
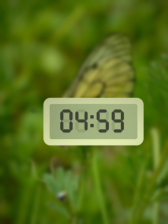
{"hour": 4, "minute": 59}
